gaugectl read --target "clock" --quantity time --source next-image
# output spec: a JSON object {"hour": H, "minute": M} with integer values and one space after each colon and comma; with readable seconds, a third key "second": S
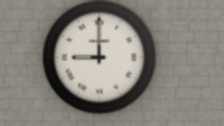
{"hour": 9, "minute": 0}
